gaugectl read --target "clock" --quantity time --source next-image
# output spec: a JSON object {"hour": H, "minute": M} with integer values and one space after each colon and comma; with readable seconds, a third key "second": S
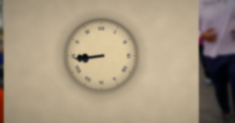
{"hour": 8, "minute": 44}
